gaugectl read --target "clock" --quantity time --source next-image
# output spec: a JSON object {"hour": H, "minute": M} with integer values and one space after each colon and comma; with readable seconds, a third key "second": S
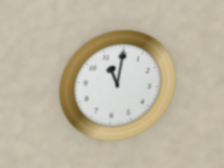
{"hour": 11, "minute": 0}
